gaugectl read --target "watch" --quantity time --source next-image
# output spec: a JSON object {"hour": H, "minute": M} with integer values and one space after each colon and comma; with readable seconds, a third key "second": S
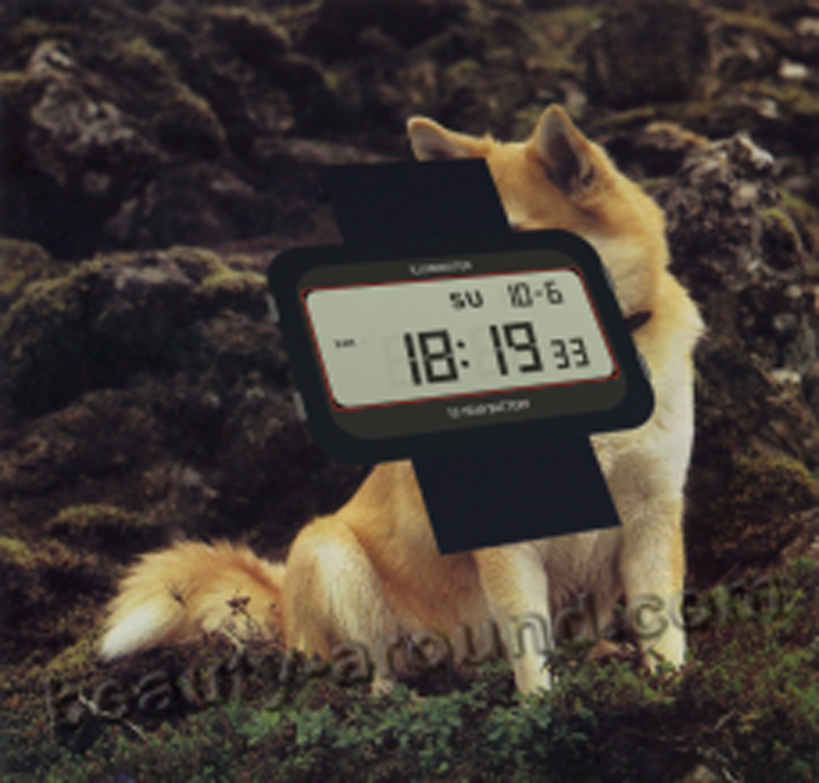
{"hour": 18, "minute": 19, "second": 33}
